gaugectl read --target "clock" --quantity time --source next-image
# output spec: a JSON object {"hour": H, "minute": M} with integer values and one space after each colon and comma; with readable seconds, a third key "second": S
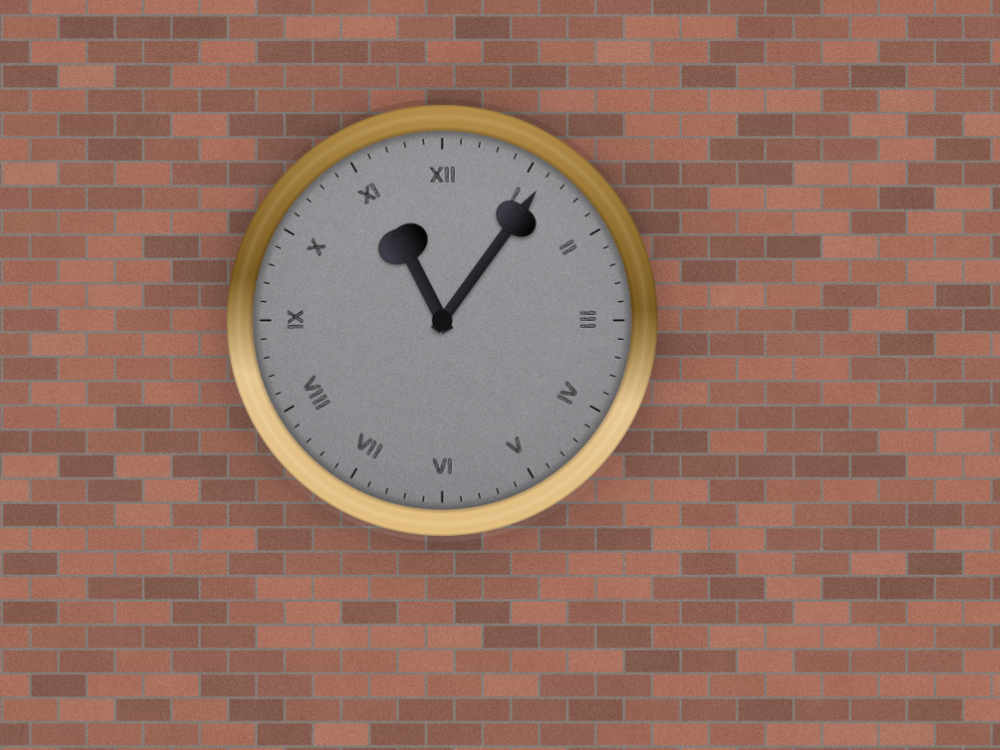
{"hour": 11, "minute": 6}
